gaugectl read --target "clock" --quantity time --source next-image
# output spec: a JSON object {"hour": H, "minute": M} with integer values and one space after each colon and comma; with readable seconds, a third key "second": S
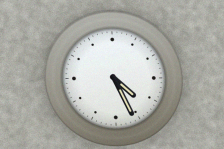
{"hour": 4, "minute": 26}
